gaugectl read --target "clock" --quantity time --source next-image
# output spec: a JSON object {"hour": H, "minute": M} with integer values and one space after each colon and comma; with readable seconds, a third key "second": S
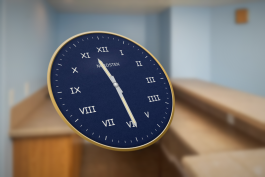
{"hour": 11, "minute": 29}
